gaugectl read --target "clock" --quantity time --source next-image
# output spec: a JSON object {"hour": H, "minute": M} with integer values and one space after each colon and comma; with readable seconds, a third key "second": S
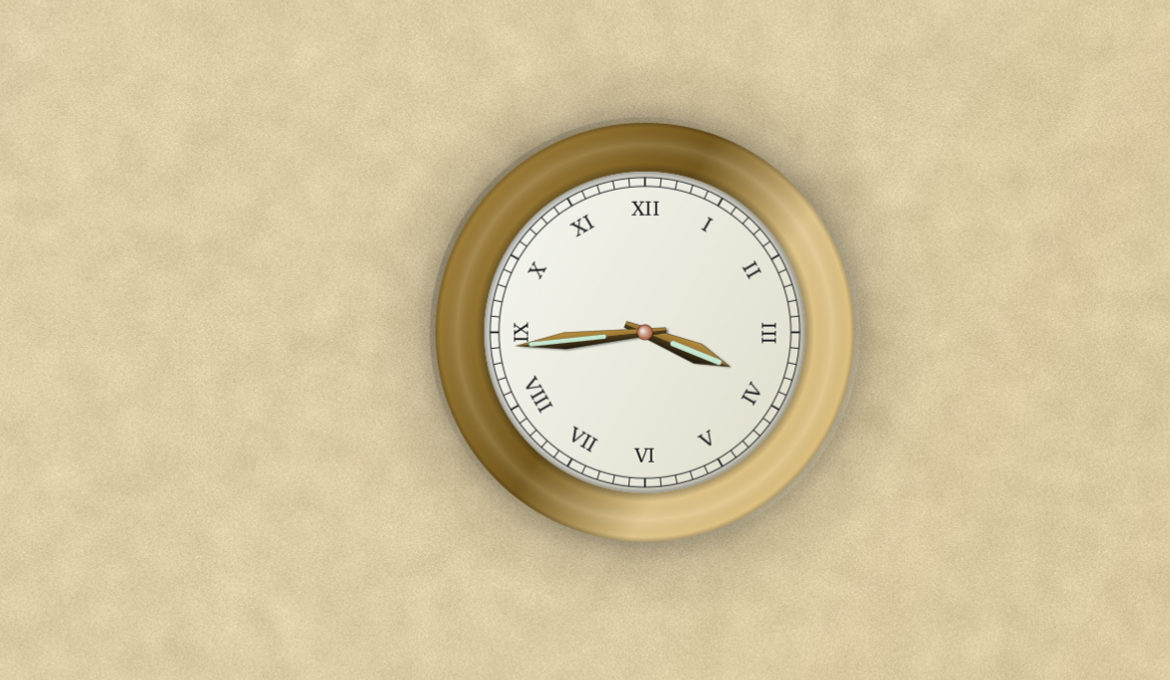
{"hour": 3, "minute": 44}
